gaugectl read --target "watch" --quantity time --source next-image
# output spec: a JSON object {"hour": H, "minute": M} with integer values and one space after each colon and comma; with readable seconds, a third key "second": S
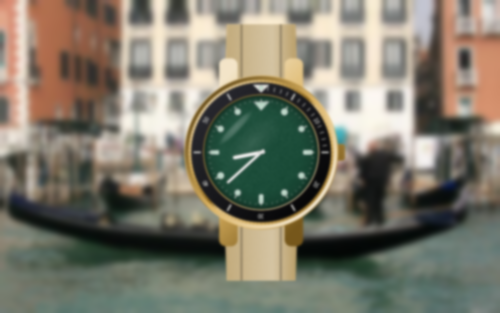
{"hour": 8, "minute": 38}
